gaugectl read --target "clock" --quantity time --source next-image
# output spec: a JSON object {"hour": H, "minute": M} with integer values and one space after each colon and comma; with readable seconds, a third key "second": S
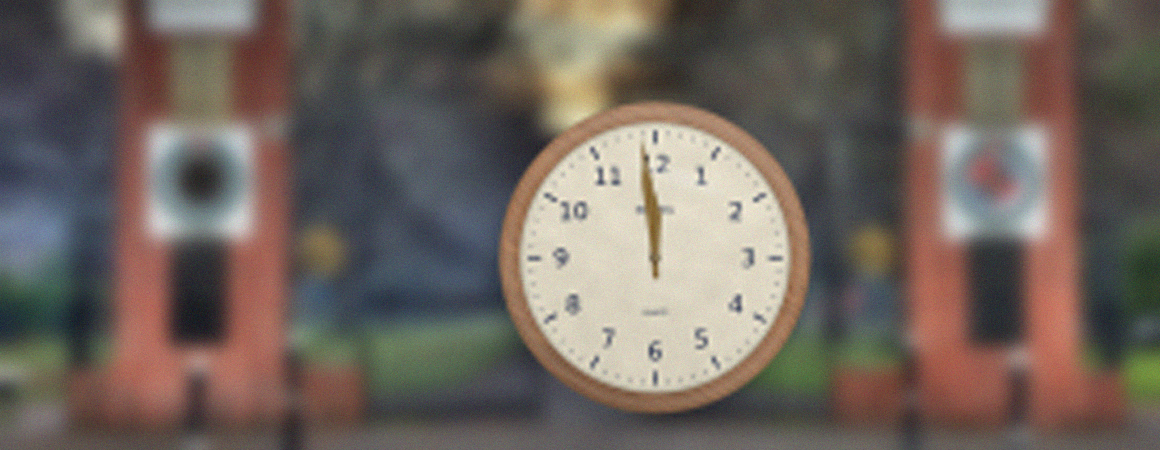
{"hour": 11, "minute": 59}
